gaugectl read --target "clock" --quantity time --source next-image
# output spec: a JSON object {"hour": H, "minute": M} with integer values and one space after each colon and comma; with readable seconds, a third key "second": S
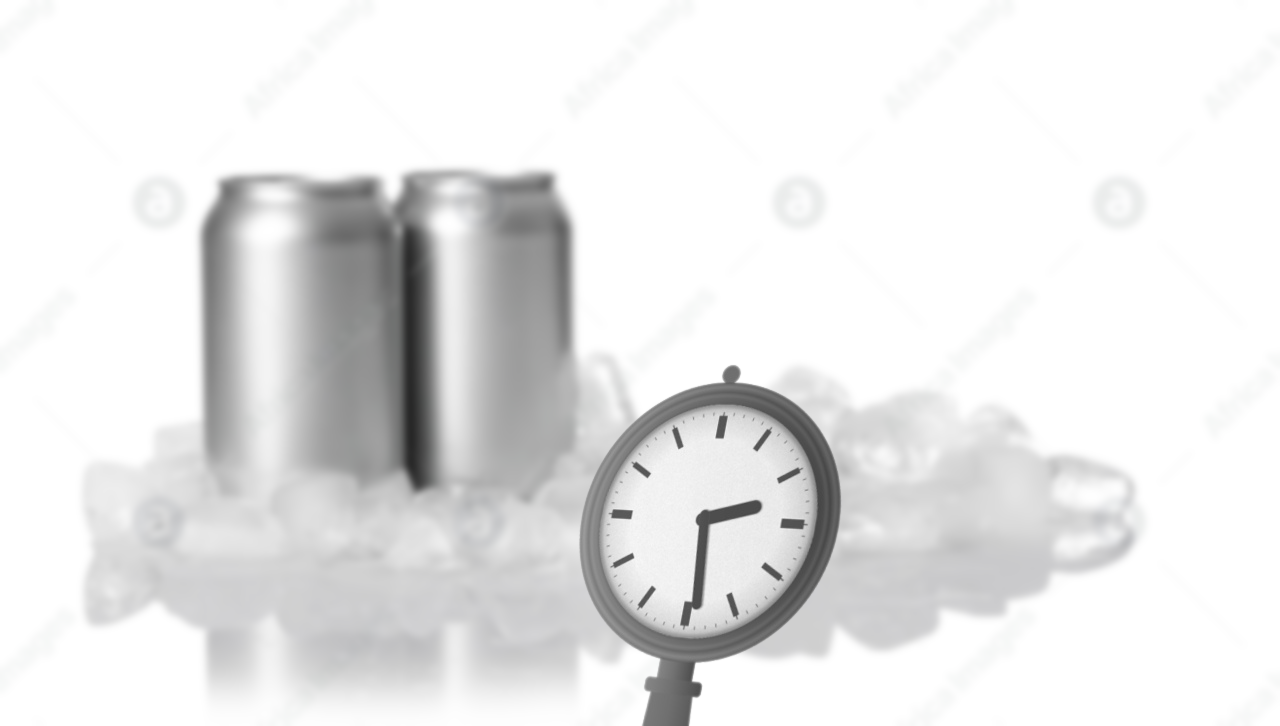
{"hour": 2, "minute": 29}
